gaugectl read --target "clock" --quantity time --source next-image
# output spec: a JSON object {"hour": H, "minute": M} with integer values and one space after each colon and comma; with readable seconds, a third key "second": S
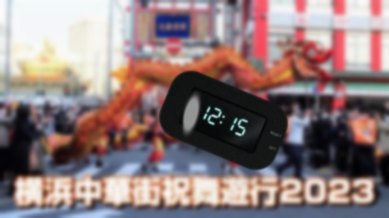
{"hour": 12, "minute": 15}
